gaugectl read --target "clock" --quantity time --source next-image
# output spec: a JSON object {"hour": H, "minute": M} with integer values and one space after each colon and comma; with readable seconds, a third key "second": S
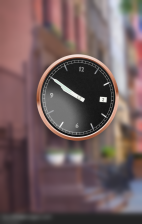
{"hour": 9, "minute": 50}
